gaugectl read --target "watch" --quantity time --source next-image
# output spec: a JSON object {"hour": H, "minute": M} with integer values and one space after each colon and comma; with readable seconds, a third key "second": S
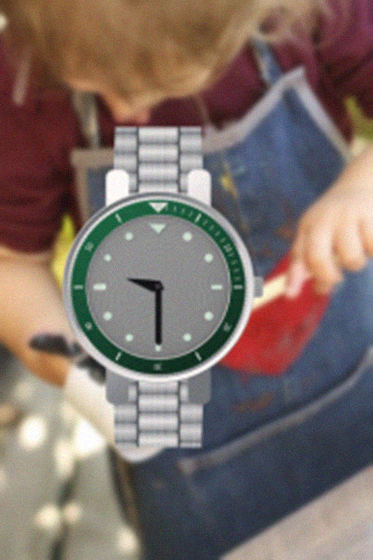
{"hour": 9, "minute": 30}
